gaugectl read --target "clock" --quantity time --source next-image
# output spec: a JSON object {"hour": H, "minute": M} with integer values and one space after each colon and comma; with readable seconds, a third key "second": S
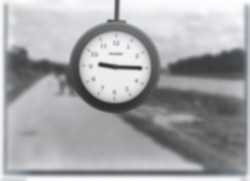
{"hour": 9, "minute": 15}
